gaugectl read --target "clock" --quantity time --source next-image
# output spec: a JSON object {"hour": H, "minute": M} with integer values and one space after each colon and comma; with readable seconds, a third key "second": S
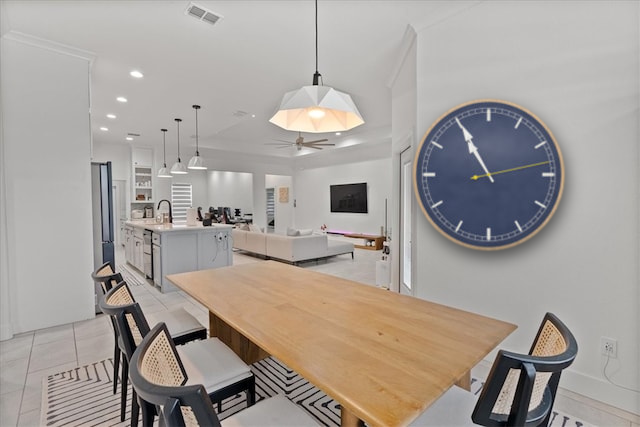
{"hour": 10, "minute": 55, "second": 13}
